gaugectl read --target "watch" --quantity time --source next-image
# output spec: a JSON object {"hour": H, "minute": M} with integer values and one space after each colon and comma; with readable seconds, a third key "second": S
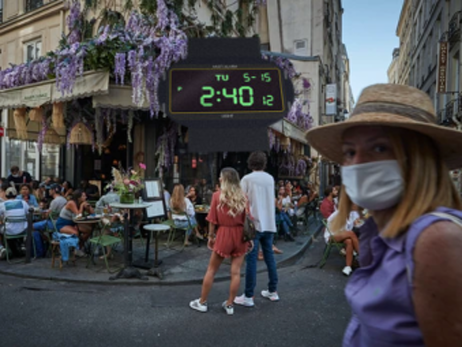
{"hour": 2, "minute": 40}
